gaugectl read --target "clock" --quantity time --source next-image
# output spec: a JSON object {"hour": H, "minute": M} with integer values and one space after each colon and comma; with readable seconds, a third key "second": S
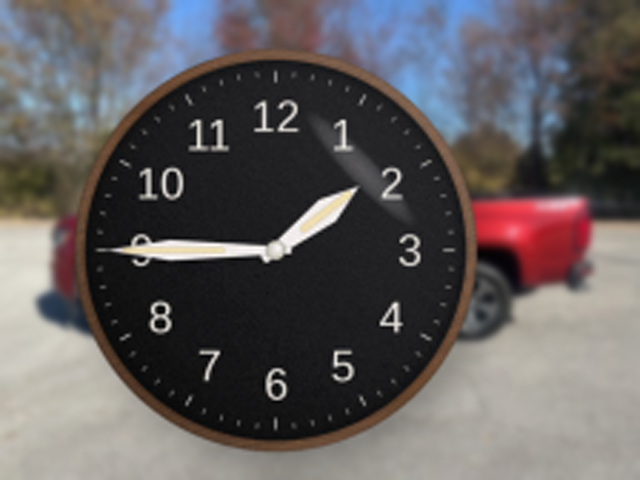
{"hour": 1, "minute": 45}
